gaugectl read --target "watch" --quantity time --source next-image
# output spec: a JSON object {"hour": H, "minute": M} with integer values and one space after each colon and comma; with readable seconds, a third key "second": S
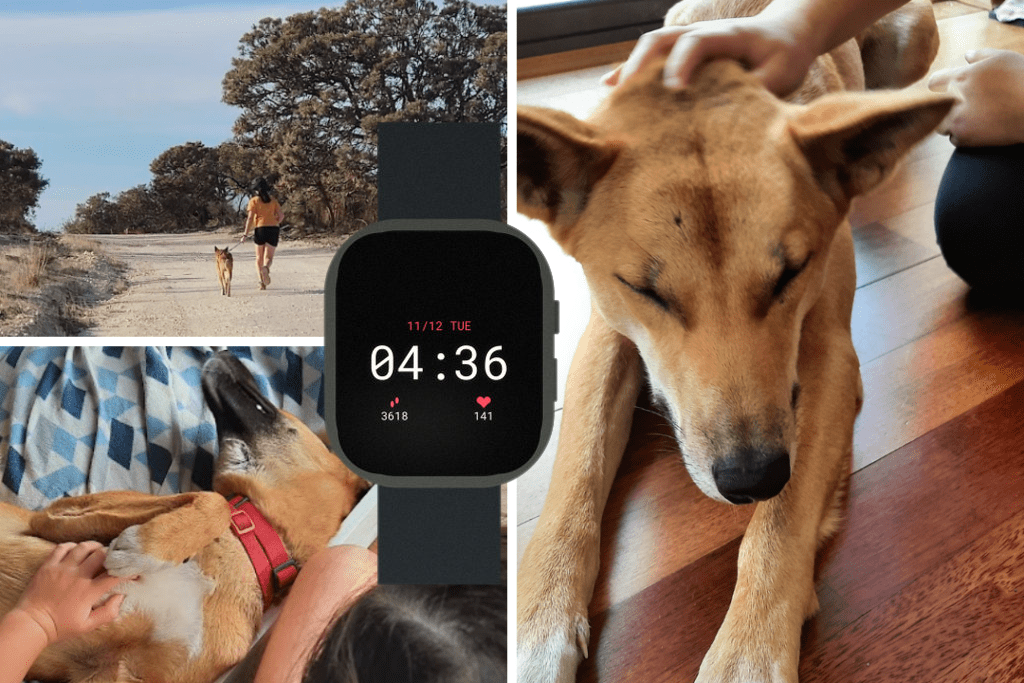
{"hour": 4, "minute": 36}
